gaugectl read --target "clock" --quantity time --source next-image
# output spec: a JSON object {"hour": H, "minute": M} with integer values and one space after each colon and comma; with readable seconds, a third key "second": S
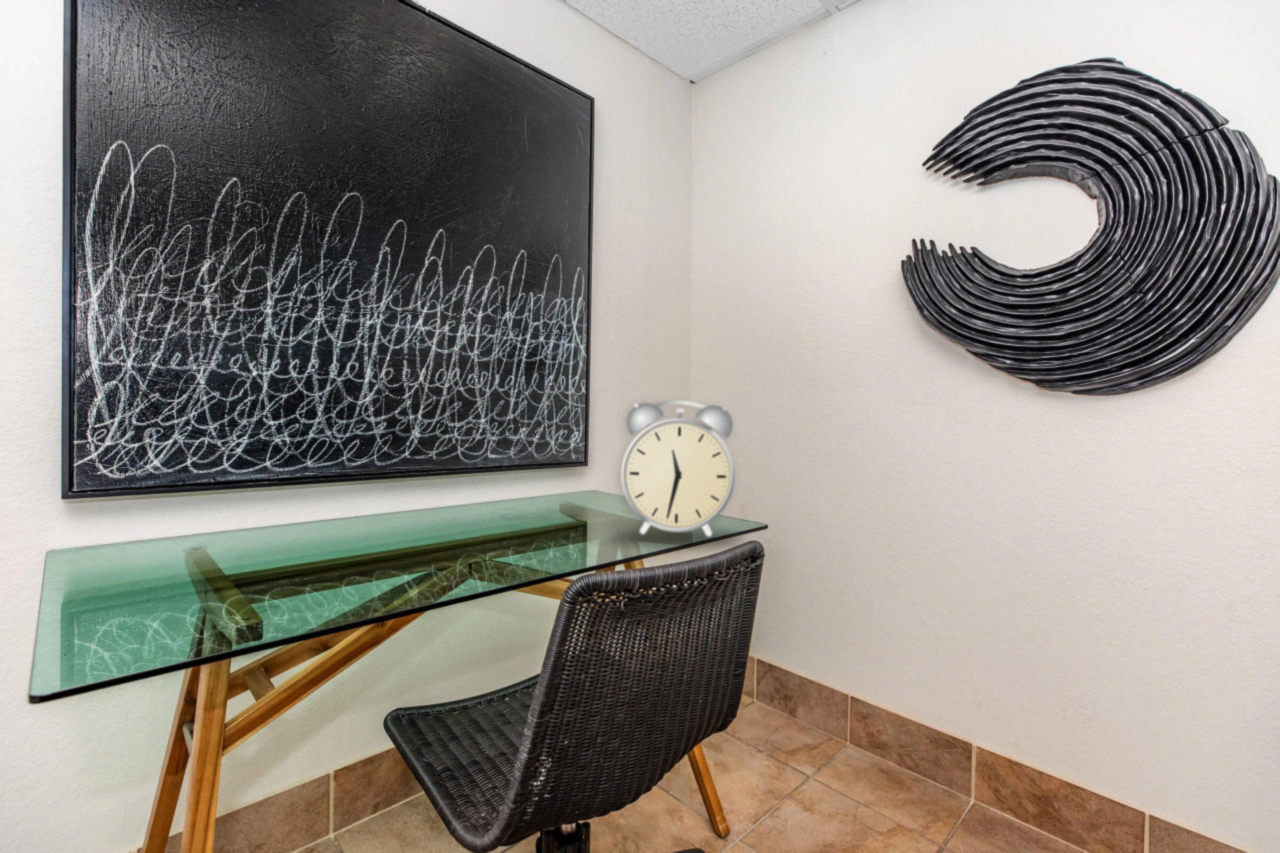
{"hour": 11, "minute": 32}
